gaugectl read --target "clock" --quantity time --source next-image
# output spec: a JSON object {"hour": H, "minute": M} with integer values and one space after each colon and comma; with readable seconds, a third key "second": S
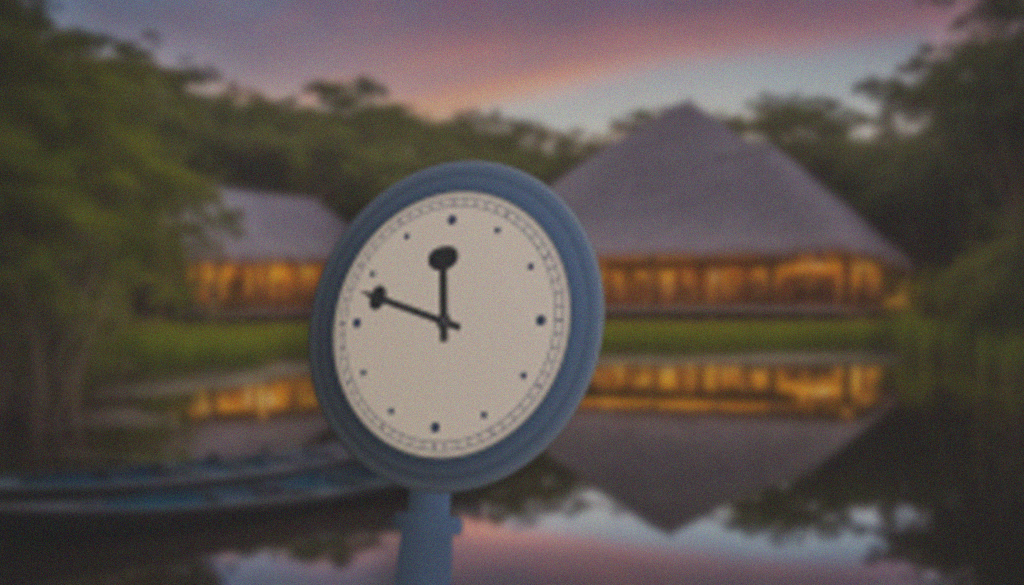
{"hour": 11, "minute": 48}
